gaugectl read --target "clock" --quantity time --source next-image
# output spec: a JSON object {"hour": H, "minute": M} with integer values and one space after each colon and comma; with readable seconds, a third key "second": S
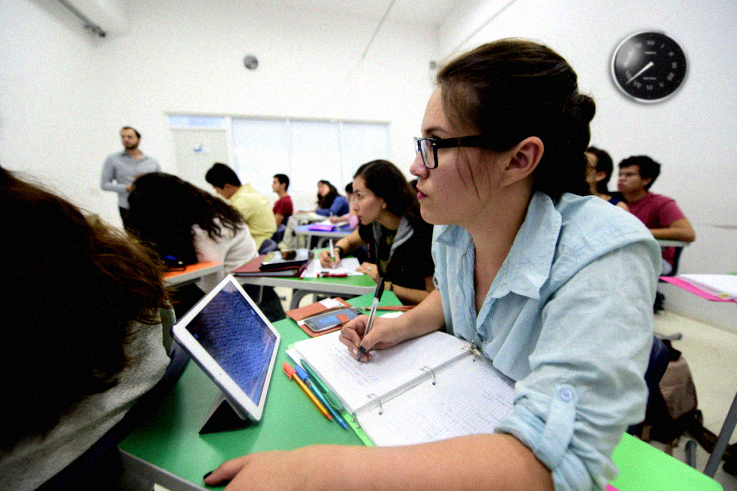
{"hour": 7, "minute": 38}
